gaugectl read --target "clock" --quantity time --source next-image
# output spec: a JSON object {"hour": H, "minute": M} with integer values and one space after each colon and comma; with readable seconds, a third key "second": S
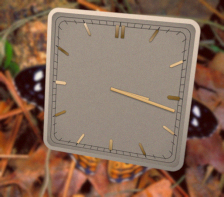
{"hour": 3, "minute": 17}
